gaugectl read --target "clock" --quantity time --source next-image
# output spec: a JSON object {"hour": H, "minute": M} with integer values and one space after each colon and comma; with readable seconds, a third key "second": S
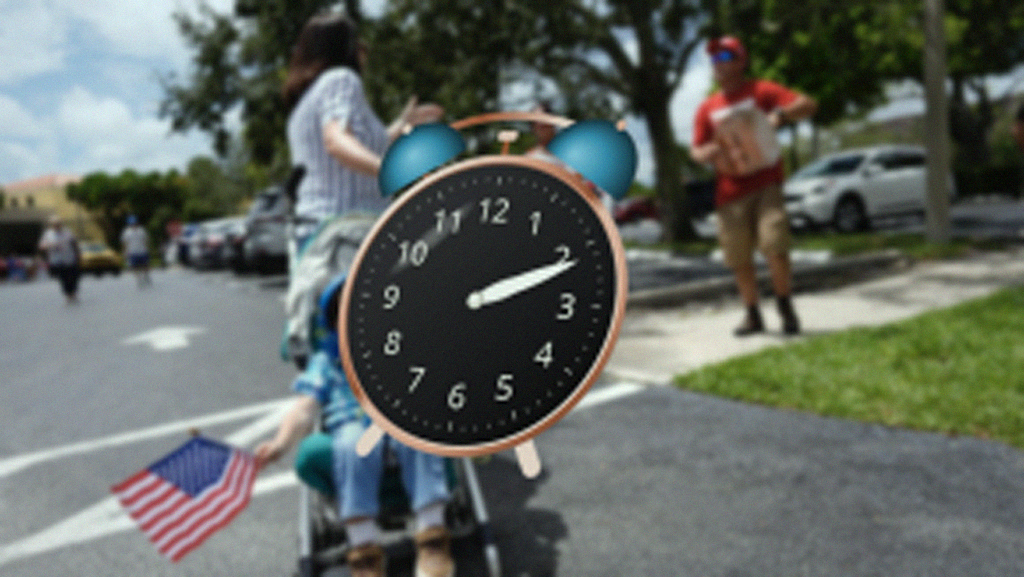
{"hour": 2, "minute": 11}
